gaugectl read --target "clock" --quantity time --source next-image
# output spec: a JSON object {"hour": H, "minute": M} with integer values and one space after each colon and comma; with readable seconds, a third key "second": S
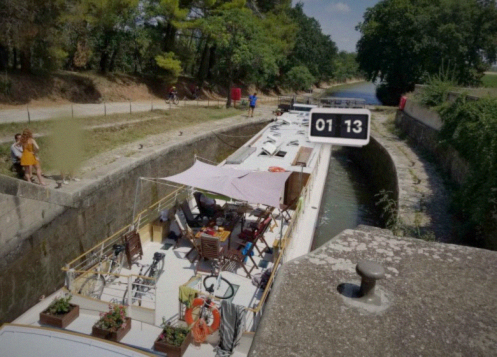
{"hour": 1, "minute": 13}
